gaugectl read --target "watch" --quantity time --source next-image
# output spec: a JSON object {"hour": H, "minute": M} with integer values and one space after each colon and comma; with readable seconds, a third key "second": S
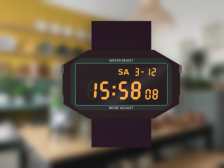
{"hour": 15, "minute": 58, "second": 8}
